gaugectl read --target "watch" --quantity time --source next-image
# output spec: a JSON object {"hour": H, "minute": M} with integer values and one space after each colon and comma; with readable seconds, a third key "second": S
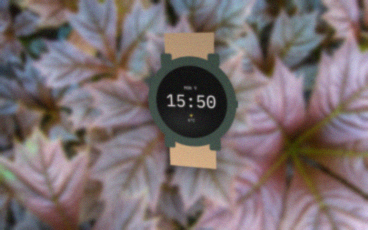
{"hour": 15, "minute": 50}
